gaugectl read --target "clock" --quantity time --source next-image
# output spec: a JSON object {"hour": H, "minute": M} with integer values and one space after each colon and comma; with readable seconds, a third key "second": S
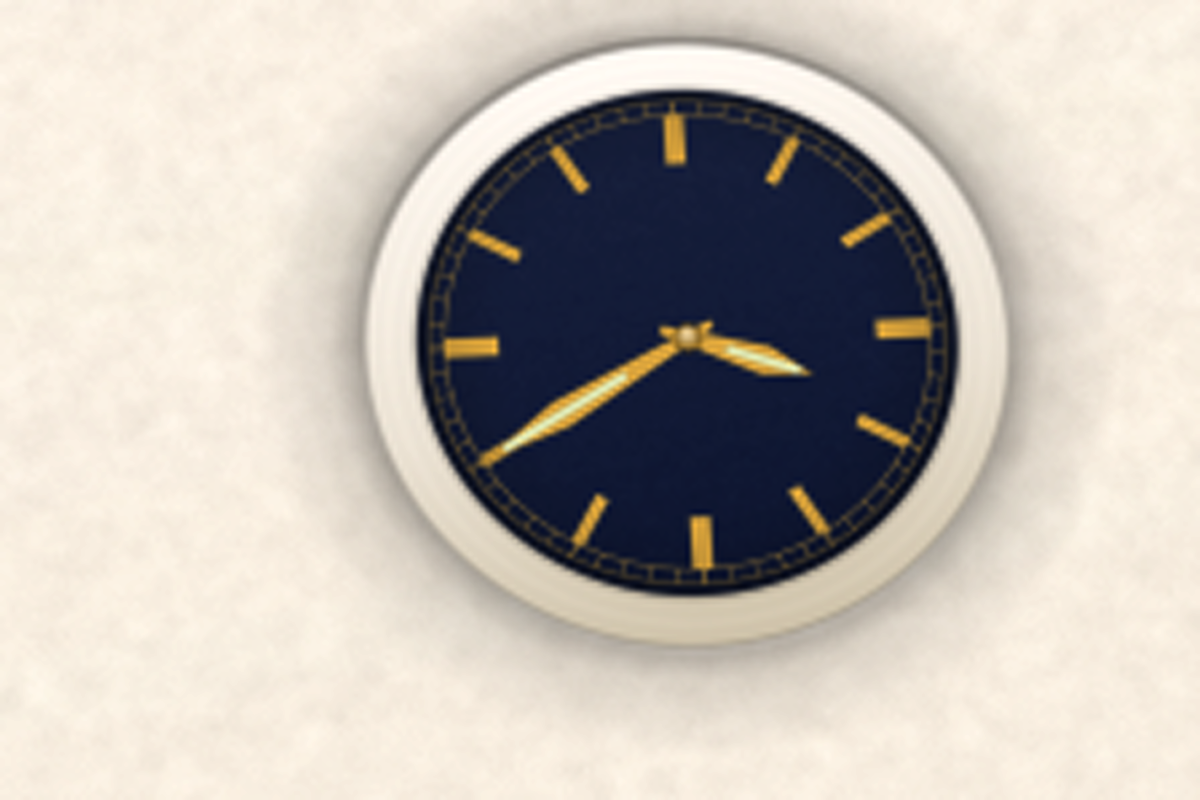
{"hour": 3, "minute": 40}
